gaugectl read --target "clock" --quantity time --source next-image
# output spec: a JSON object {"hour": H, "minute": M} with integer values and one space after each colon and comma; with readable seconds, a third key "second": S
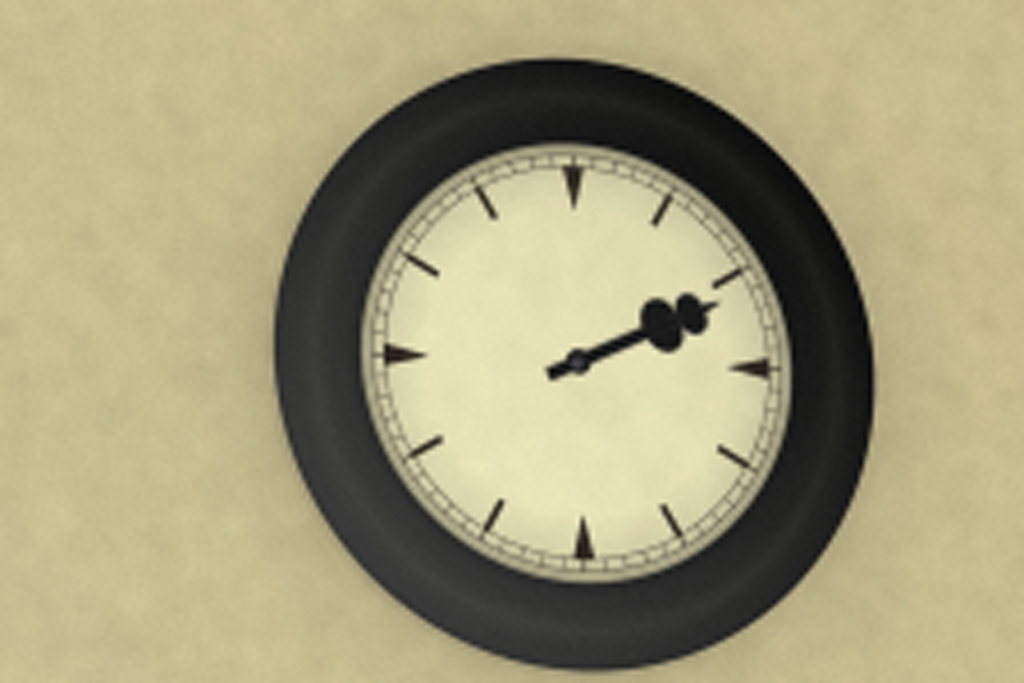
{"hour": 2, "minute": 11}
